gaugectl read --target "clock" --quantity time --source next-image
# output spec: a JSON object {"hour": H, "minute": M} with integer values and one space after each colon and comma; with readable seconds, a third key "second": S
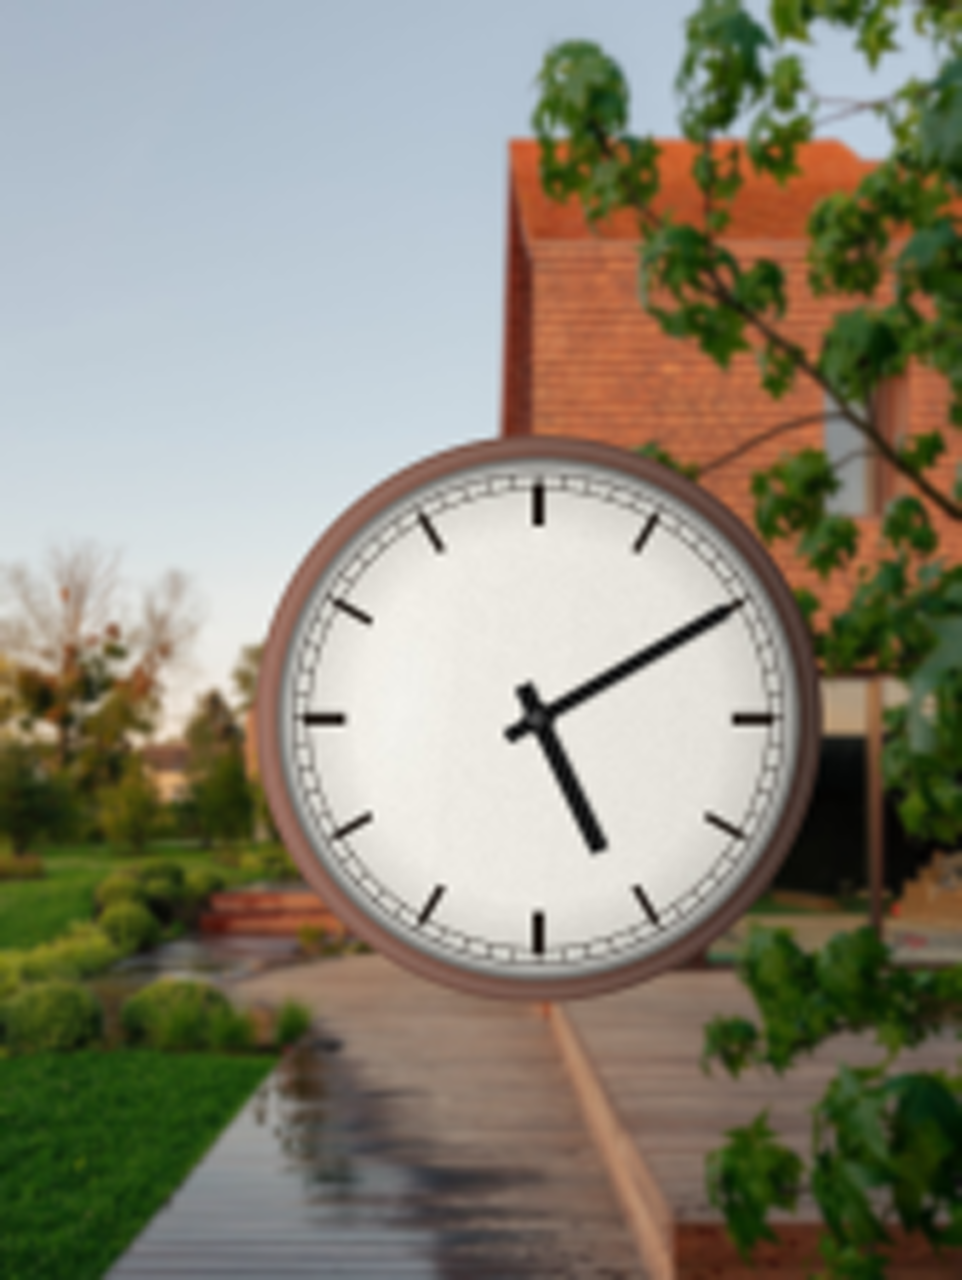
{"hour": 5, "minute": 10}
